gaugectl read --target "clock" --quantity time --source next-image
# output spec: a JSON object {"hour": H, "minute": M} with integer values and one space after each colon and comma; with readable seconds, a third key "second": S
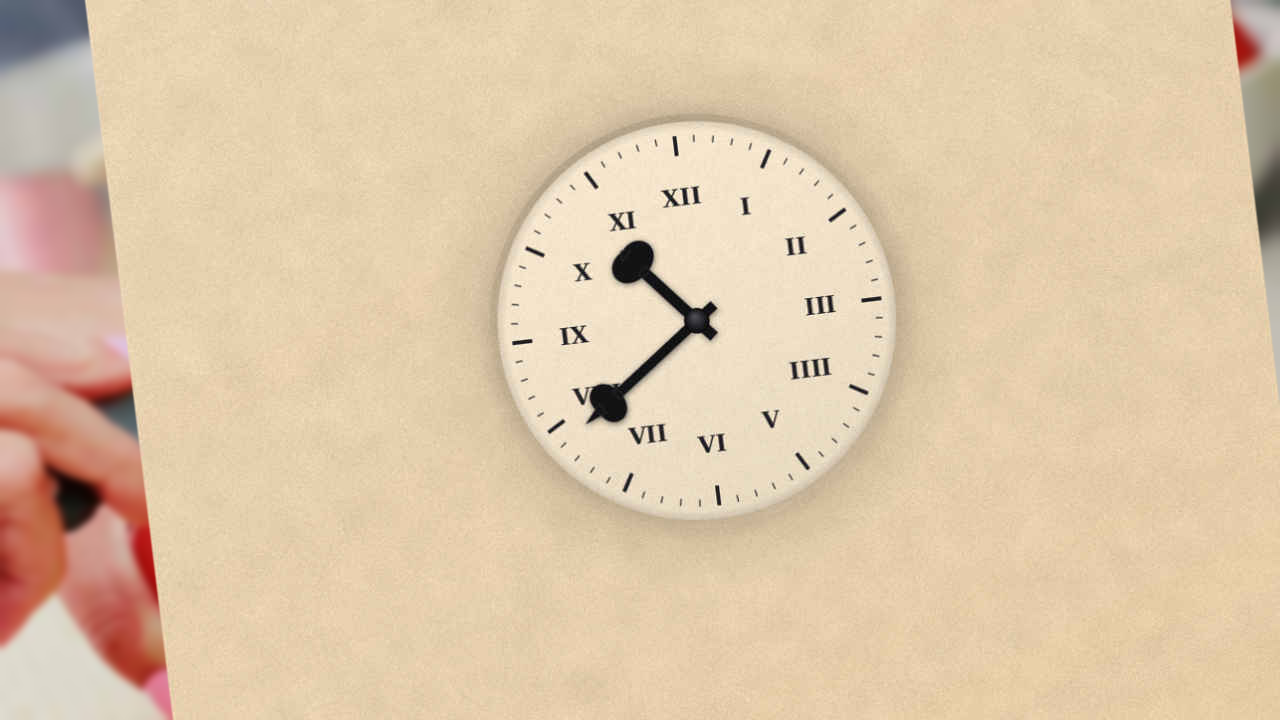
{"hour": 10, "minute": 39}
